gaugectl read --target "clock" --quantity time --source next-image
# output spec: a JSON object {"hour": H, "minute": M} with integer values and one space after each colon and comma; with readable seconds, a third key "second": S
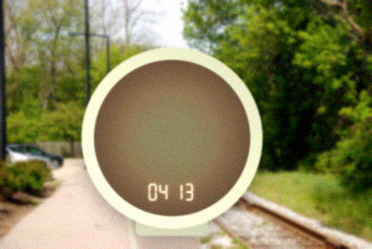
{"hour": 4, "minute": 13}
